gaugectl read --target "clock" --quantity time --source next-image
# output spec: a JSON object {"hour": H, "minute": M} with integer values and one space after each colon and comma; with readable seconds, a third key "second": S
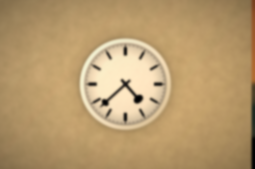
{"hour": 4, "minute": 38}
